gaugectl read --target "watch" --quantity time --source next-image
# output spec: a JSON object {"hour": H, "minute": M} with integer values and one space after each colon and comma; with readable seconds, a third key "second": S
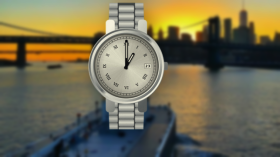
{"hour": 1, "minute": 0}
